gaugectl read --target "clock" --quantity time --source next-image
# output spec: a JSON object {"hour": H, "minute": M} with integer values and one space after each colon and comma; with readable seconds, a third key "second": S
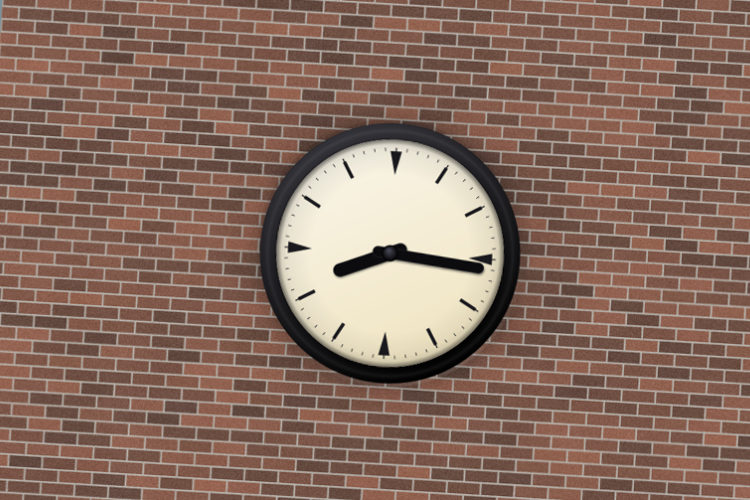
{"hour": 8, "minute": 16}
